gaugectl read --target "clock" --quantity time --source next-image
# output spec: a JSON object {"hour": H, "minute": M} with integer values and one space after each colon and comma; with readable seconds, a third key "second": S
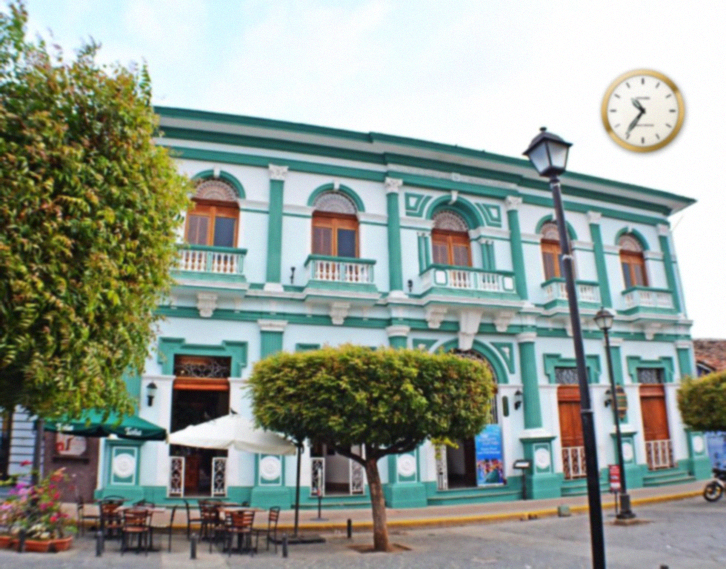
{"hour": 10, "minute": 36}
